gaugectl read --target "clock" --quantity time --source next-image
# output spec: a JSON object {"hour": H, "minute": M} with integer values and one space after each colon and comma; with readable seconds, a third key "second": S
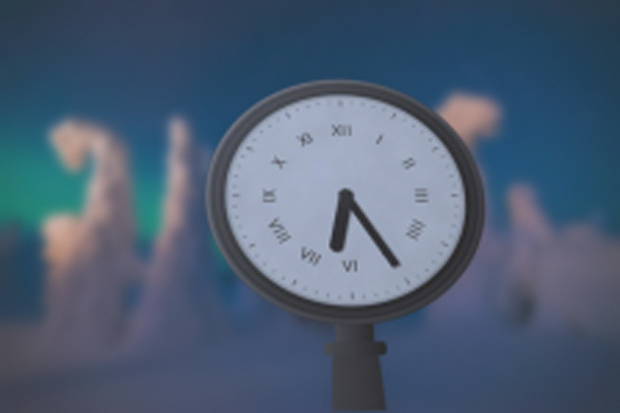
{"hour": 6, "minute": 25}
